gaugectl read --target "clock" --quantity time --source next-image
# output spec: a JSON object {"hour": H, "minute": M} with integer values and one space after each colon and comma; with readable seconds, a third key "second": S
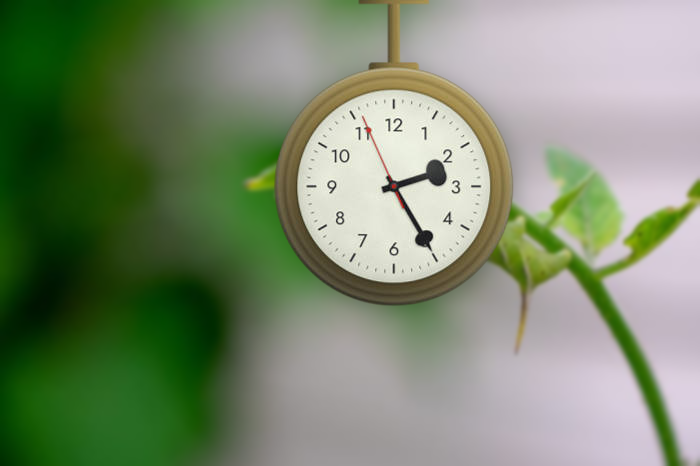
{"hour": 2, "minute": 24, "second": 56}
